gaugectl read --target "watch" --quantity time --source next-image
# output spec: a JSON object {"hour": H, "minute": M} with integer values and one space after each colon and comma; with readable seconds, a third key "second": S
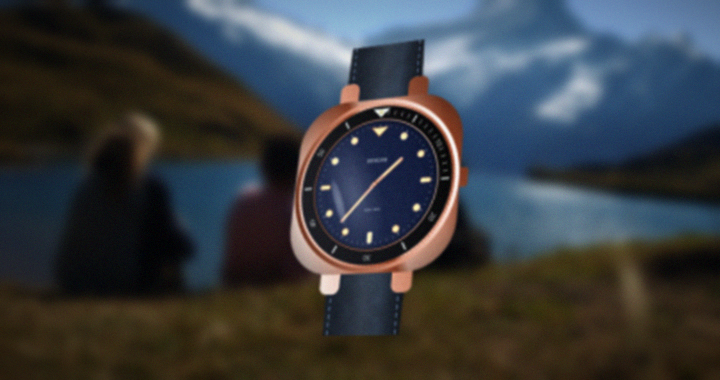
{"hour": 1, "minute": 37}
